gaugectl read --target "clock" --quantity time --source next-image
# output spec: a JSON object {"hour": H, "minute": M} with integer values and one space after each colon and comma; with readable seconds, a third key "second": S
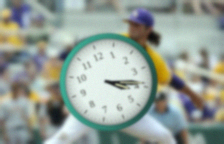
{"hour": 4, "minute": 19}
